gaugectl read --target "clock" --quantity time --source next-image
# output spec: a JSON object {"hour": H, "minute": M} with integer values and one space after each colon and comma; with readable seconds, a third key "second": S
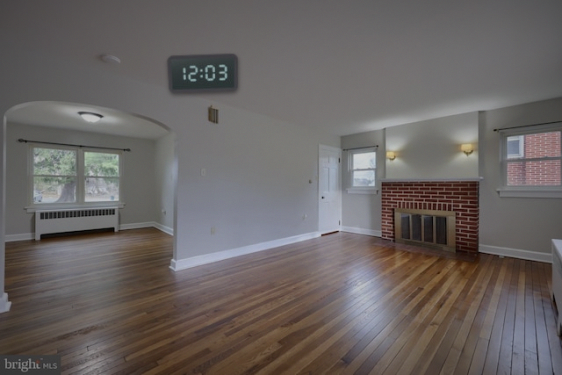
{"hour": 12, "minute": 3}
